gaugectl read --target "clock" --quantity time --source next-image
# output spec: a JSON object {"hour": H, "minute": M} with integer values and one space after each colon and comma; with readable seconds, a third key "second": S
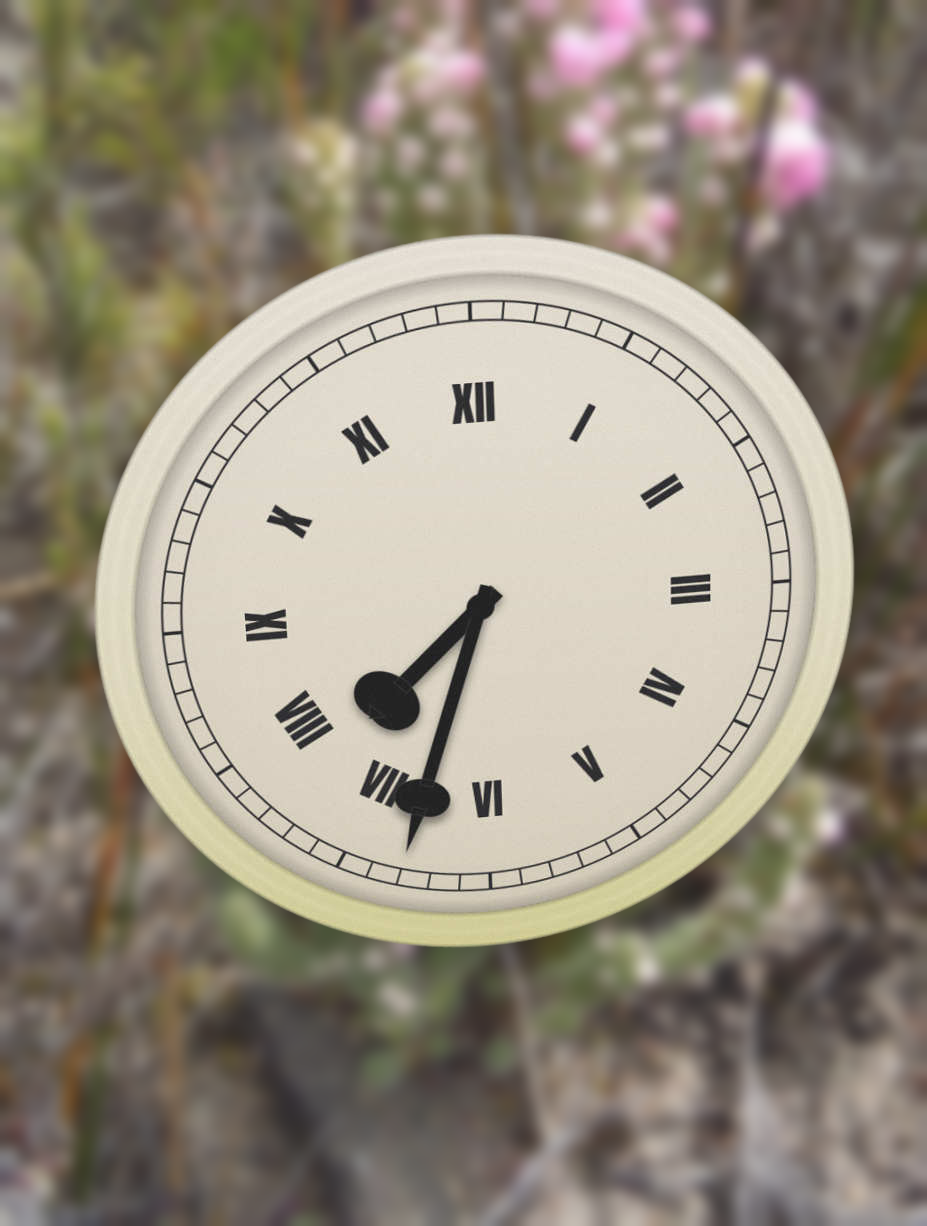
{"hour": 7, "minute": 33}
